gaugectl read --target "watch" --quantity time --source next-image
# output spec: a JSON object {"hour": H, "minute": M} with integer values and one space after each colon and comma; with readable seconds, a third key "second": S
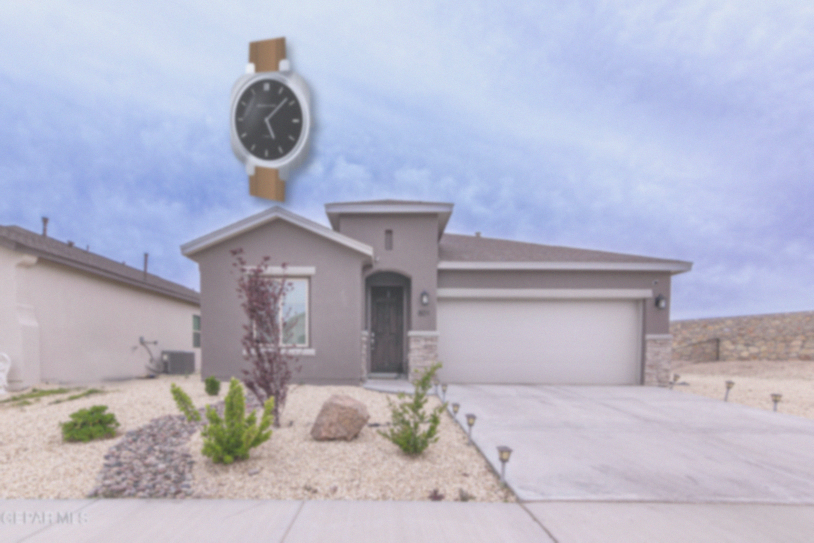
{"hour": 5, "minute": 8}
